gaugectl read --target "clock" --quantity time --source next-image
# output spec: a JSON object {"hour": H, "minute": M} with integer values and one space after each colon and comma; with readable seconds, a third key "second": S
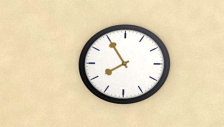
{"hour": 7, "minute": 55}
